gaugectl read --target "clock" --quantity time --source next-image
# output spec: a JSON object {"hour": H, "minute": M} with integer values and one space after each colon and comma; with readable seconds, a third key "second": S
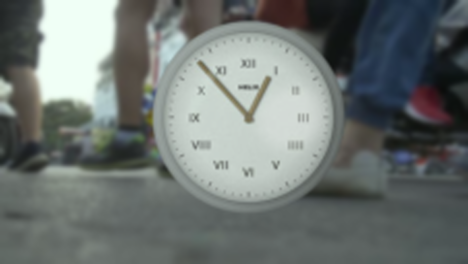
{"hour": 12, "minute": 53}
